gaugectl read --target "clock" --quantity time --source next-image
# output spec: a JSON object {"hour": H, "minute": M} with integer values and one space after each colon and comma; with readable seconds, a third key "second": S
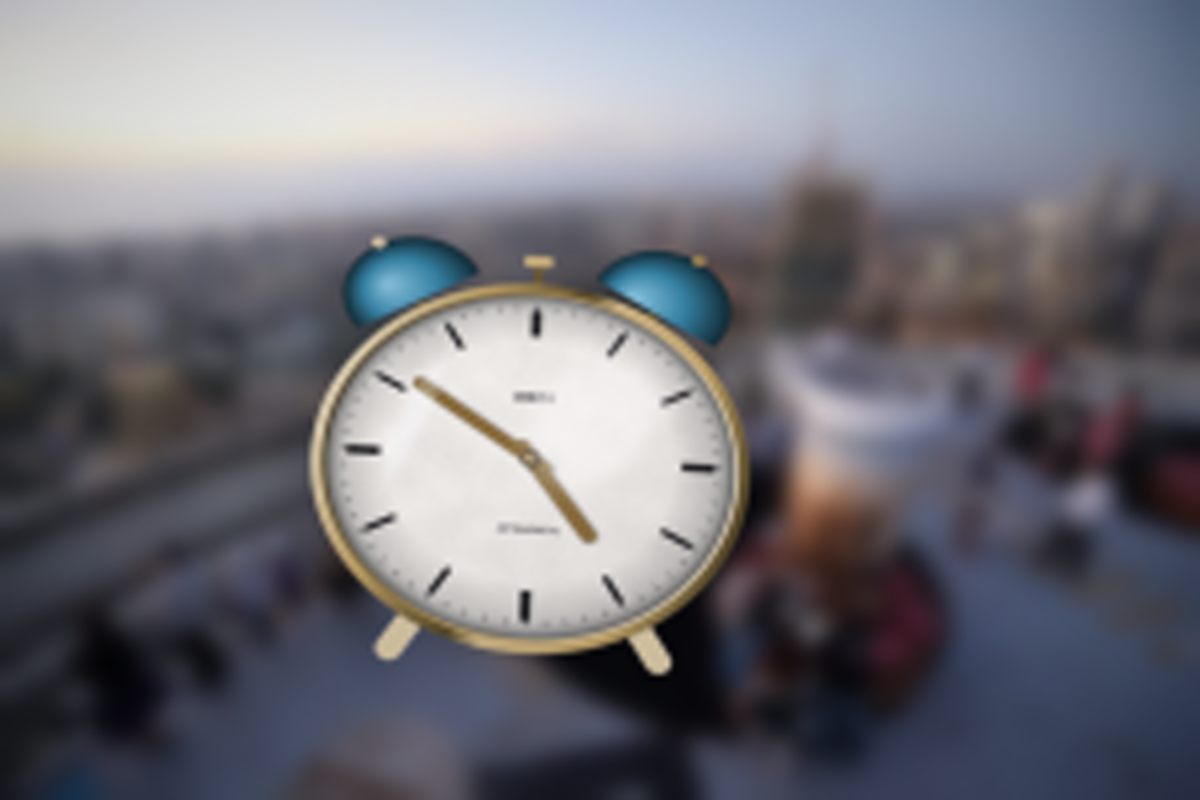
{"hour": 4, "minute": 51}
